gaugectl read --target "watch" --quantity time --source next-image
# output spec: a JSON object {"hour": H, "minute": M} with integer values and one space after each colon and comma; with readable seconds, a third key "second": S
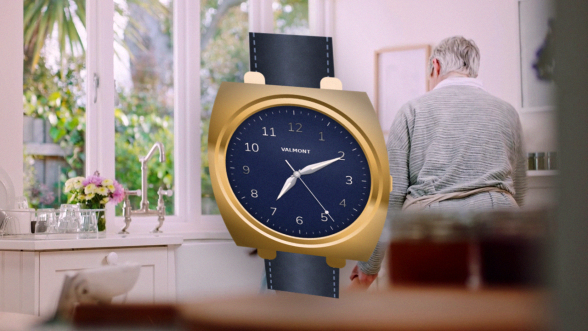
{"hour": 7, "minute": 10, "second": 24}
